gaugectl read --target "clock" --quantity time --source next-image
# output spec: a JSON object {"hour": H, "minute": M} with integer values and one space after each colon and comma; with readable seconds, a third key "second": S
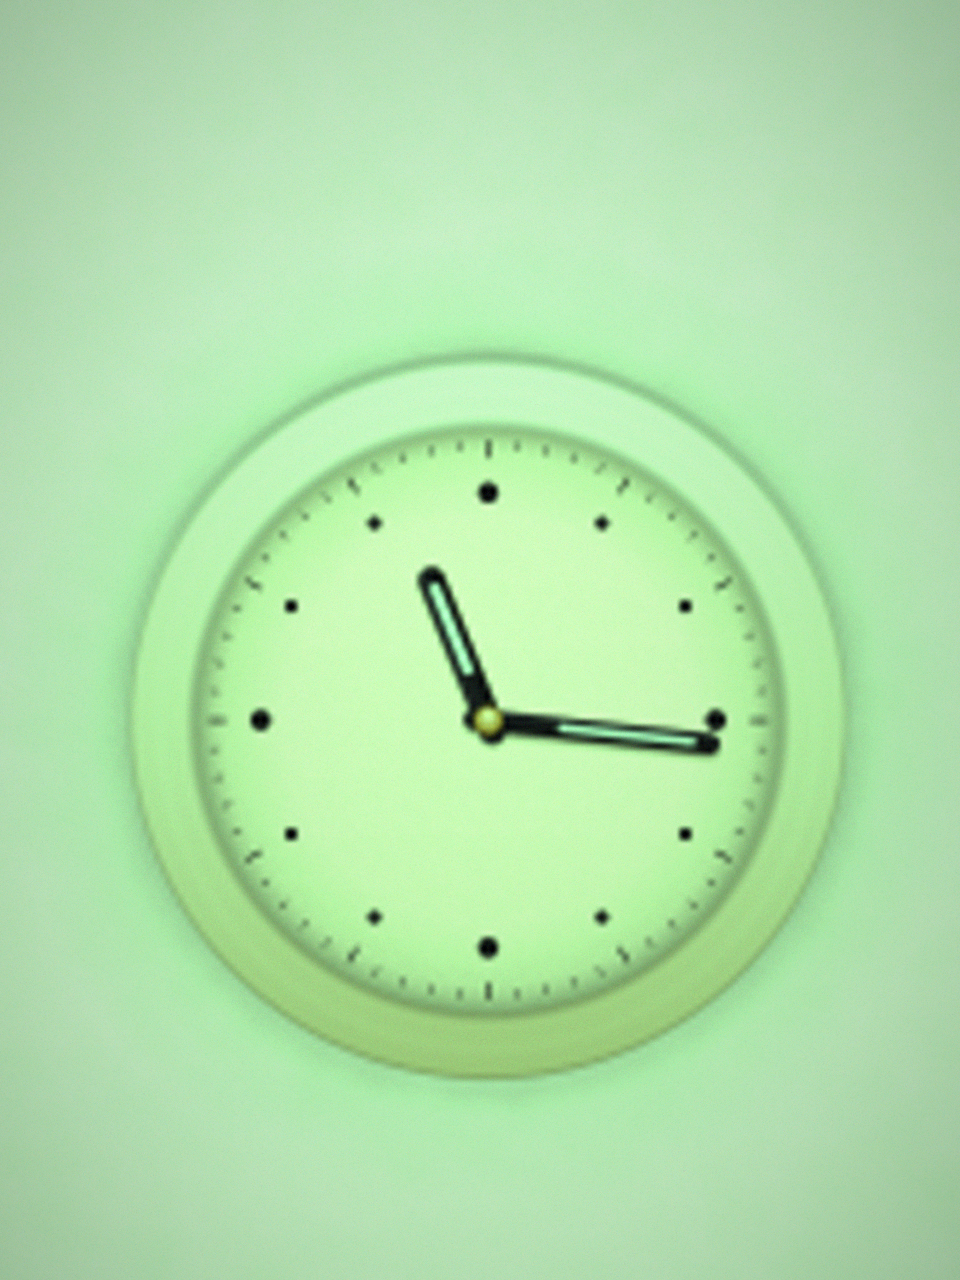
{"hour": 11, "minute": 16}
